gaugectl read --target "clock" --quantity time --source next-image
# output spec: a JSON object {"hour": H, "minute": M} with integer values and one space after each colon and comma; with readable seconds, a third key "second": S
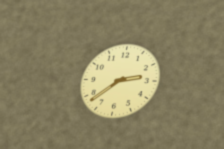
{"hour": 2, "minute": 38}
